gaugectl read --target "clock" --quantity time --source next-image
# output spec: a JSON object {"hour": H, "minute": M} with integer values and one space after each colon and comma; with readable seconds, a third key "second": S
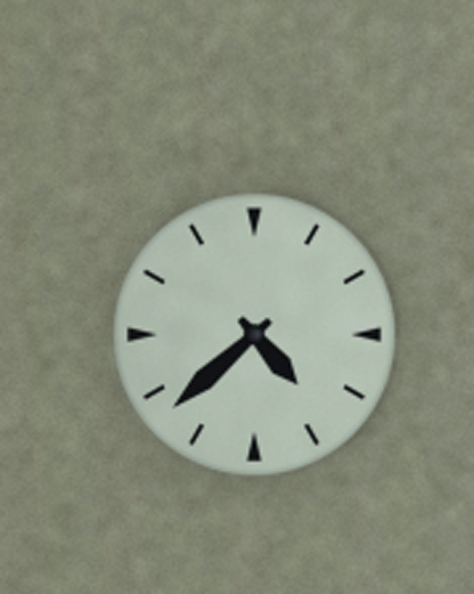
{"hour": 4, "minute": 38}
